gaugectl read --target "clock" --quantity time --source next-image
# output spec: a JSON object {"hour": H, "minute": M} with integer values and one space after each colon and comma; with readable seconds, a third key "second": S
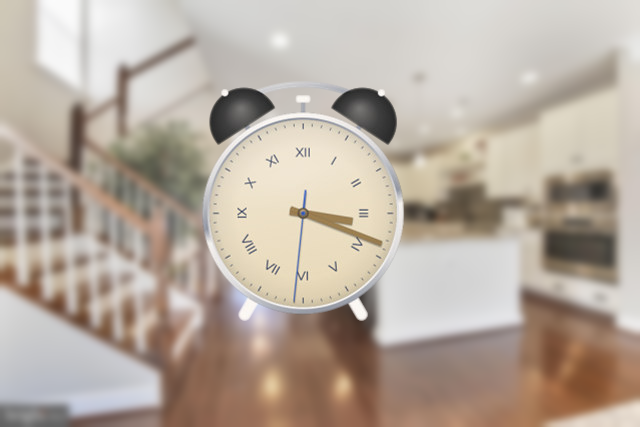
{"hour": 3, "minute": 18, "second": 31}
